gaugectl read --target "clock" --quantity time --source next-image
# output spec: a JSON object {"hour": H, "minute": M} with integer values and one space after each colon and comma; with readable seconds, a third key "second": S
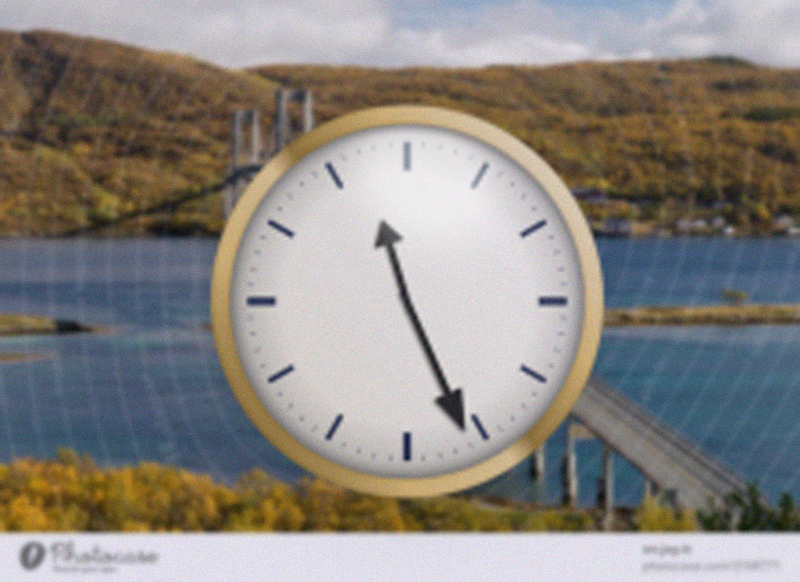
{"hour": 11, "minute": 26}
